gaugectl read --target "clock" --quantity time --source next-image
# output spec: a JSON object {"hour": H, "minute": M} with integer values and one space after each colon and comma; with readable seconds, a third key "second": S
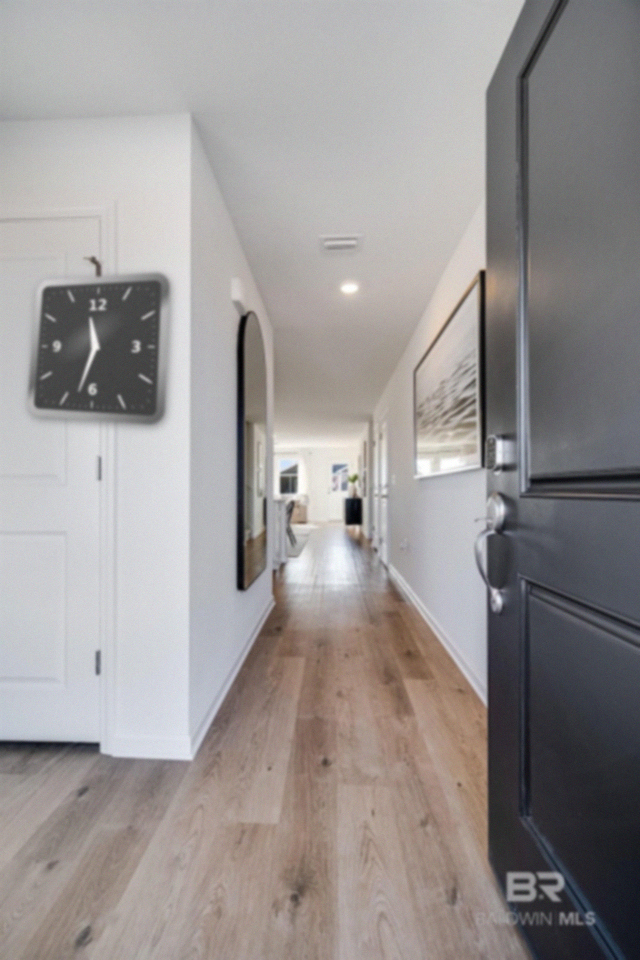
{"hour": 11, "minute": 33}
